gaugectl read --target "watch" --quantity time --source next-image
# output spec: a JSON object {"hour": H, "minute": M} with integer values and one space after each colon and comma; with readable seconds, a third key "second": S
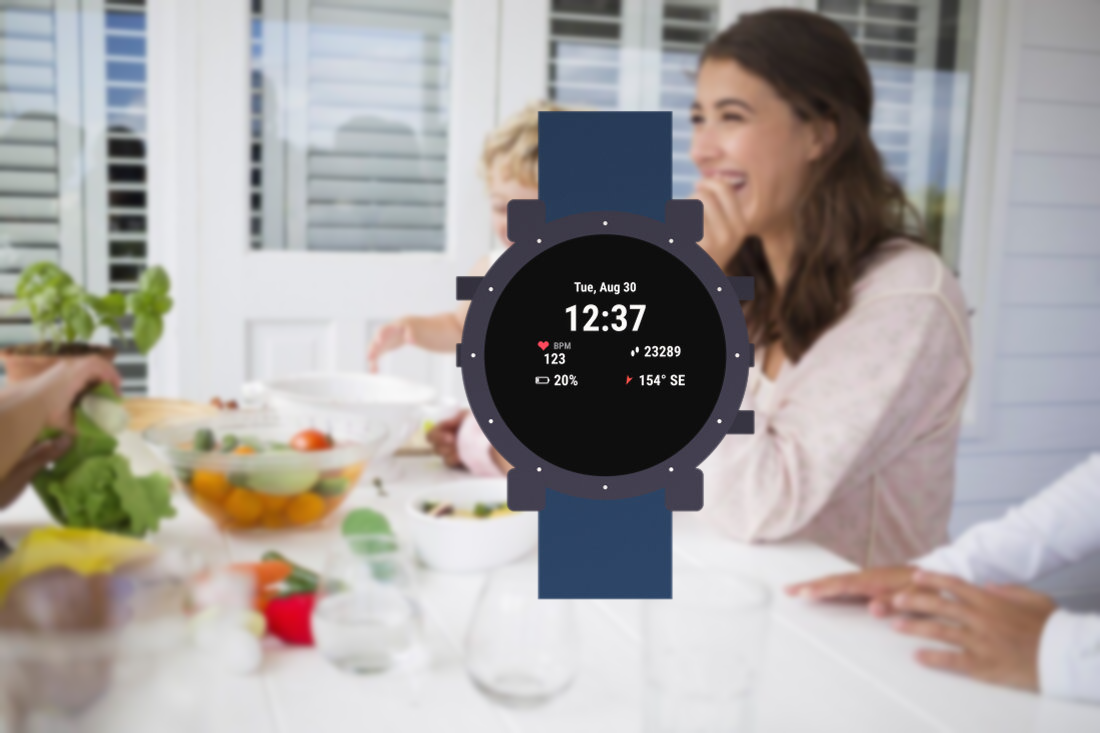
{"hour": 12, "minute": 37}
